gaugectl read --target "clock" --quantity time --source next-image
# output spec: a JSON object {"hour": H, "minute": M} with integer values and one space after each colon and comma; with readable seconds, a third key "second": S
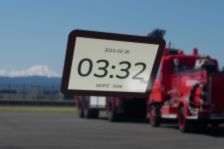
{"hour": 3, "minute": 32}
